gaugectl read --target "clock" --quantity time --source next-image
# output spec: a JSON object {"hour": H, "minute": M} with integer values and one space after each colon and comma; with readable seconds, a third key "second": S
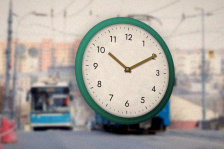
{"hour": 10, "minute": 10}
